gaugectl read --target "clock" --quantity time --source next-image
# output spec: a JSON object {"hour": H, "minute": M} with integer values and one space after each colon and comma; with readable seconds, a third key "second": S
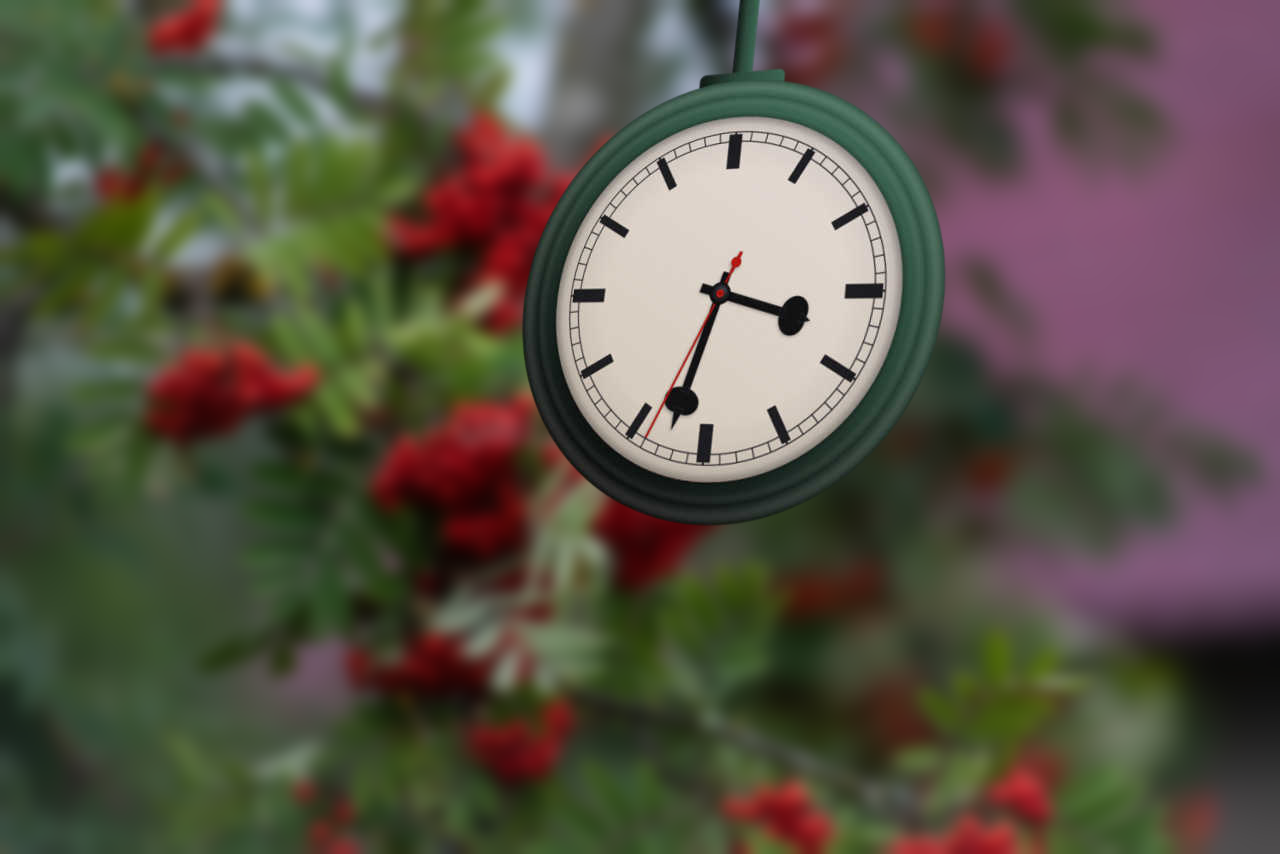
{"hour": 3, "minute": 32, "second": 34}
